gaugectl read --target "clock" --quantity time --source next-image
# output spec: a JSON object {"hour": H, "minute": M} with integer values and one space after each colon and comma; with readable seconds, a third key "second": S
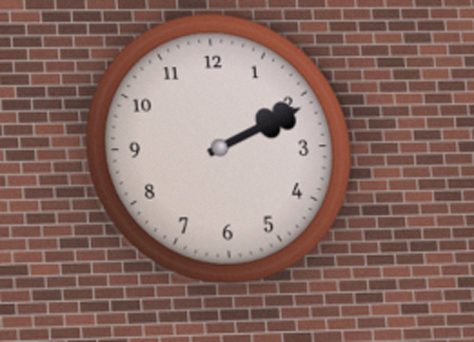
{"hour": 2, "minute": 11}
